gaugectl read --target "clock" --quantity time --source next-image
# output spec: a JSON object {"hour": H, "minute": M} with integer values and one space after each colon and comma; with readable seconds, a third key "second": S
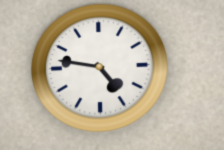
{"hour": 4, "minute": 47}
